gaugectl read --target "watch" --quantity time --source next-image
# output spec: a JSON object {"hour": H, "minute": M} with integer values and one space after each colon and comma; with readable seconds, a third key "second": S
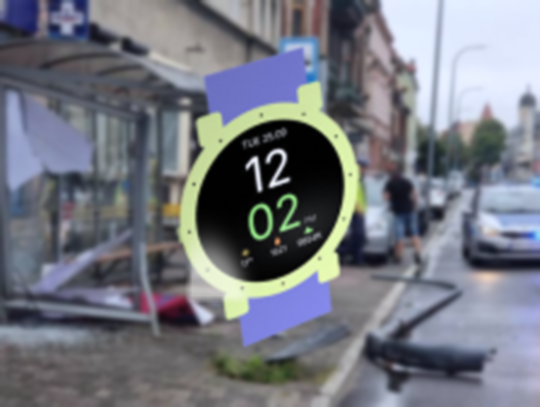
{"hour": 12, "minute": 2}
